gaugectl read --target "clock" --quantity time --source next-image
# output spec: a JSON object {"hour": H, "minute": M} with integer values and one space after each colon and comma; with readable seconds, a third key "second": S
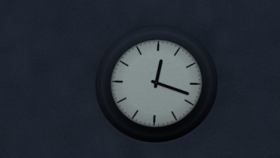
{"hour": 12, "minute": 18}
